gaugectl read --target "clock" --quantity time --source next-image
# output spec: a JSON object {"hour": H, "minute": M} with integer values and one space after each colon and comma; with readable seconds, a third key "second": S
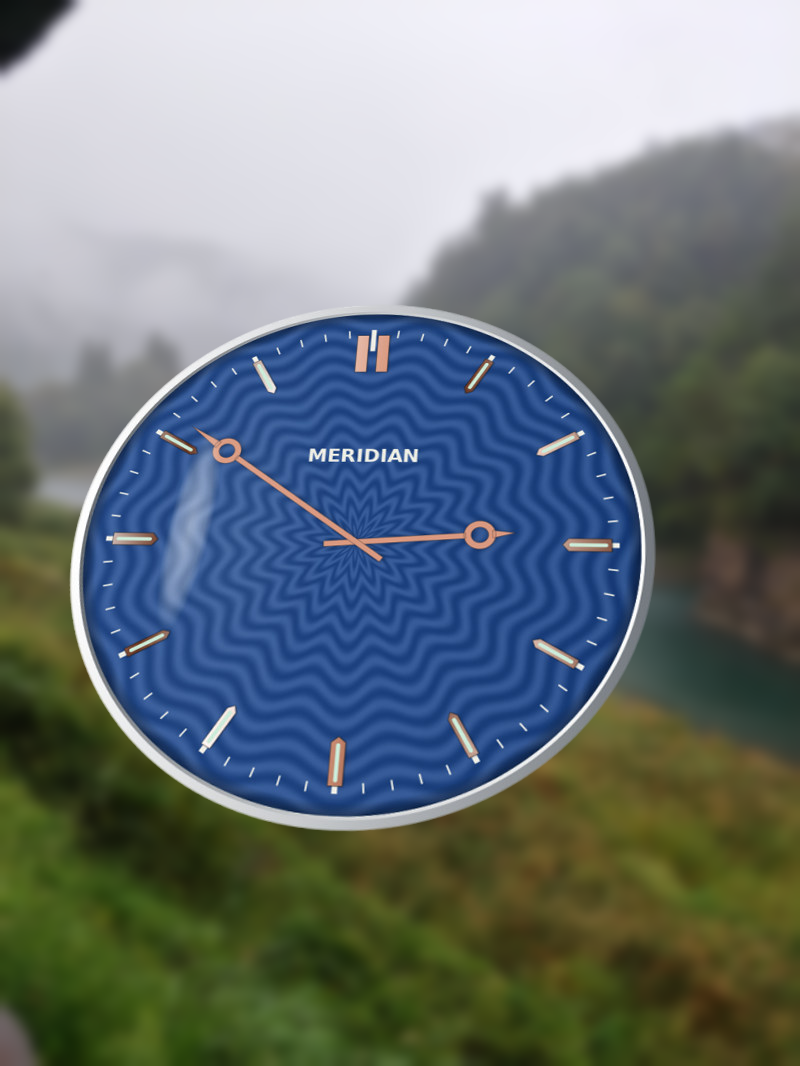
{"hour": 2, "minute": 51}
